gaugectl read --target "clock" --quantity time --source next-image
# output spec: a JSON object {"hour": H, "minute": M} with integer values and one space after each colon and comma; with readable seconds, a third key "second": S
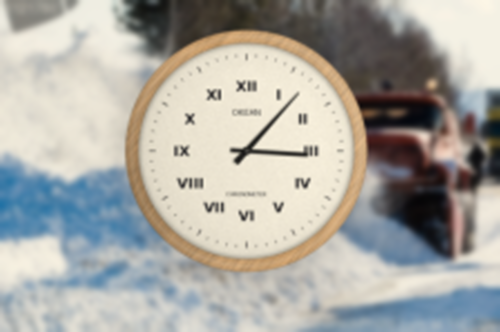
{"hour": 3, "minute": 7}
